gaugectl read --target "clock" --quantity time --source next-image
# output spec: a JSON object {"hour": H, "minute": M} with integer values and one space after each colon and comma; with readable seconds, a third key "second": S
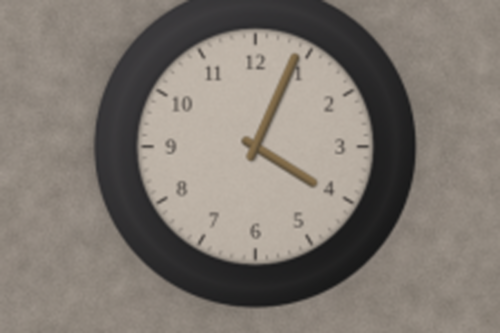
{"hour": 4, "minute": 4}
